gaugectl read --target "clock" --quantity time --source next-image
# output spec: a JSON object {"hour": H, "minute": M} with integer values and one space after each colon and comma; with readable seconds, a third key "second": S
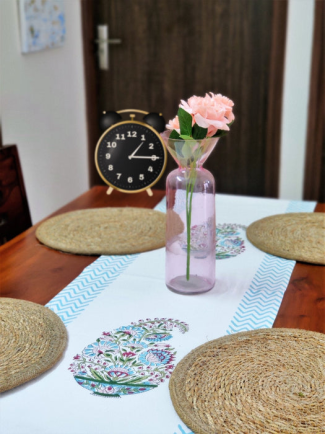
{"hour": 1, "minute": 15}
